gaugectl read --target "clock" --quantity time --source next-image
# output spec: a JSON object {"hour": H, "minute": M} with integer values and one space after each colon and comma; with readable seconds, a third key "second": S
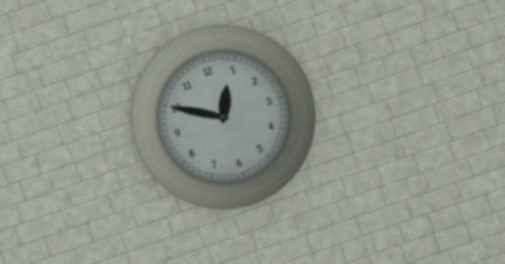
{"hour": 12, "minute": 50}
